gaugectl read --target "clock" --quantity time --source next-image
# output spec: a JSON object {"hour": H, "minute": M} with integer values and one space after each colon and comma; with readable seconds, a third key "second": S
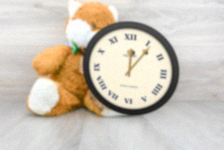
{"hour": 12, "minute": 6}
